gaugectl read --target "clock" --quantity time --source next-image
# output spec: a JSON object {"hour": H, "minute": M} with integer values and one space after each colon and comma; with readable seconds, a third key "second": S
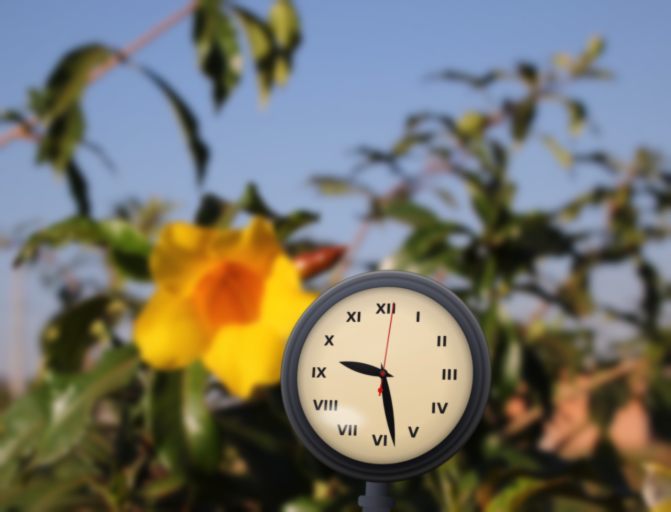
{"hour": 9, "minute": 28, "second": 1}
